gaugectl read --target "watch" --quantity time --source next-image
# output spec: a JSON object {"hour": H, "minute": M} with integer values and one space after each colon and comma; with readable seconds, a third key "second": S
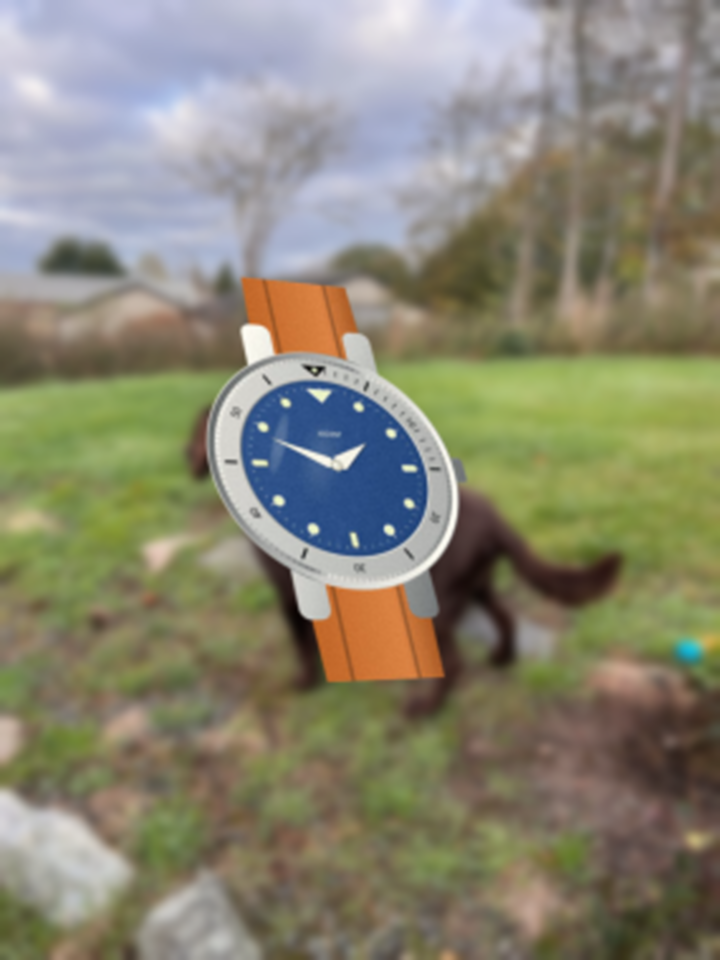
{"hour": 1, "minute": 49}
